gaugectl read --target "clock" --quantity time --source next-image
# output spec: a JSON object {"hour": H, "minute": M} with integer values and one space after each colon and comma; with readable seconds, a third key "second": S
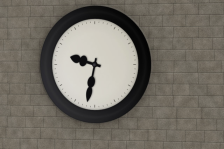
{"hour": 9, "minute": 32}
